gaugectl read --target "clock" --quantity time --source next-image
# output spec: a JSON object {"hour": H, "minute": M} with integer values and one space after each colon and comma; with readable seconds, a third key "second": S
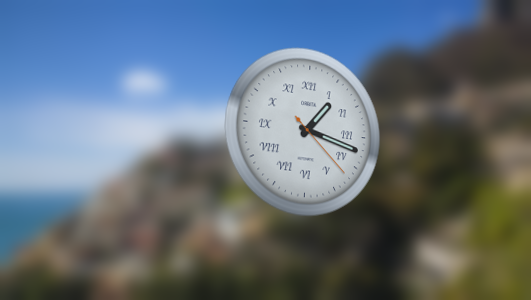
{"hour": 1, "minute": 17, "second": 22}
